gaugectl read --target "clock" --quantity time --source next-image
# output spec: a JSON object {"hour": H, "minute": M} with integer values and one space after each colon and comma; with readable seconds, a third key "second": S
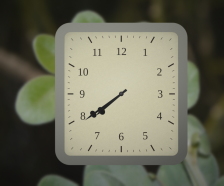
{"hour": 7, "minute": 39}
